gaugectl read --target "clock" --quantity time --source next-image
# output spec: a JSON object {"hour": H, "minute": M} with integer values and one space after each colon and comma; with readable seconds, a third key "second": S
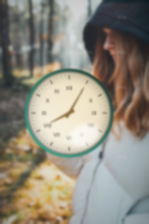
{"hour": 8, "minute": 5}
